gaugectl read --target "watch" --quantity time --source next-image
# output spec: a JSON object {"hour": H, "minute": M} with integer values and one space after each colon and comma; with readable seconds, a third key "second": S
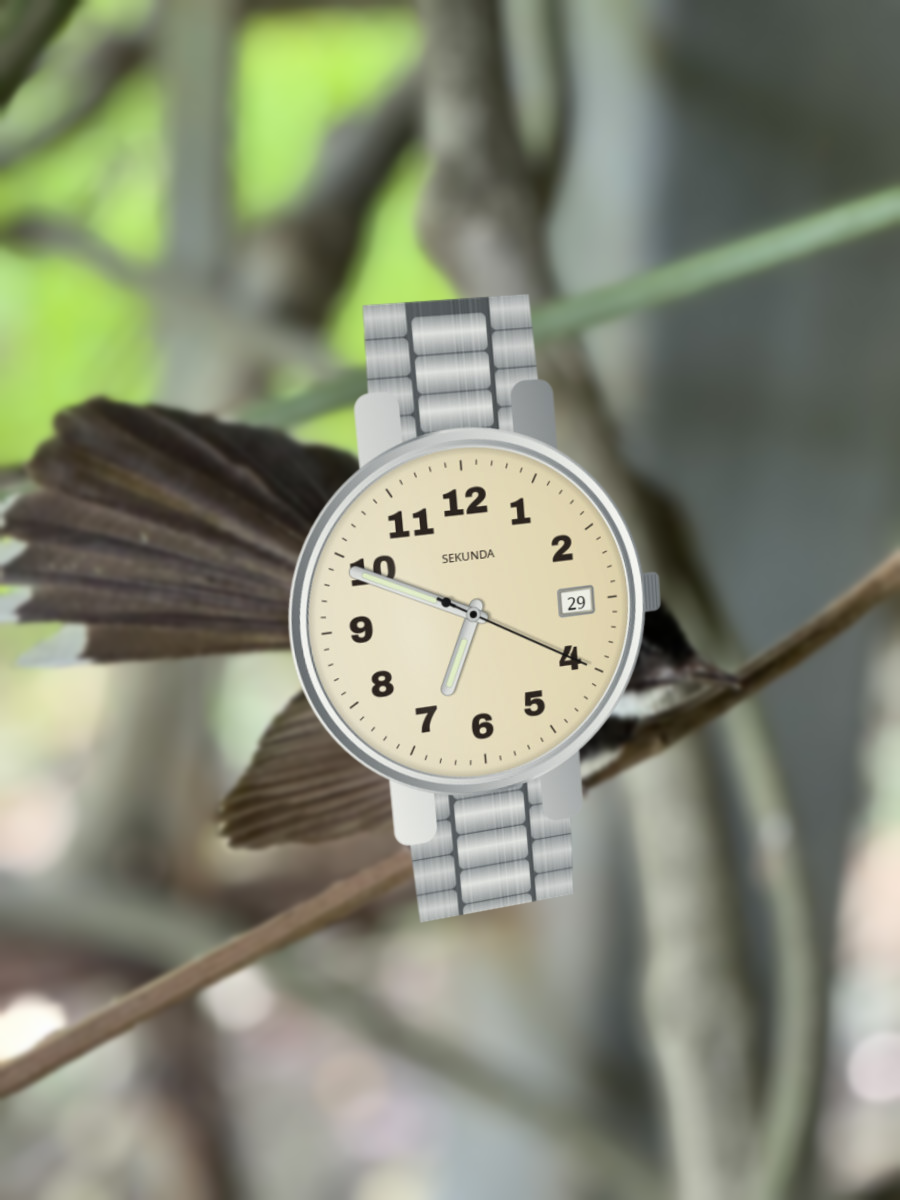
{"hour": 6, "minute": 49, "second": 20}
